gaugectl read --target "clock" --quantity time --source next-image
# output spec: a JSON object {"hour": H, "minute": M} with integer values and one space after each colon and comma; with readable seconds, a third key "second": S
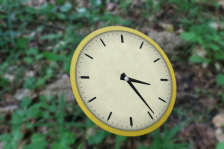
{"hour": 3, "minute": 24}
